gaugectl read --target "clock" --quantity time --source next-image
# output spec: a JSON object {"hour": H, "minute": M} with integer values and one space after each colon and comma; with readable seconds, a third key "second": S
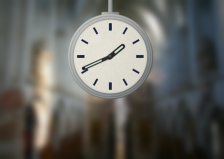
{"hour": 1, "minute": 41}
